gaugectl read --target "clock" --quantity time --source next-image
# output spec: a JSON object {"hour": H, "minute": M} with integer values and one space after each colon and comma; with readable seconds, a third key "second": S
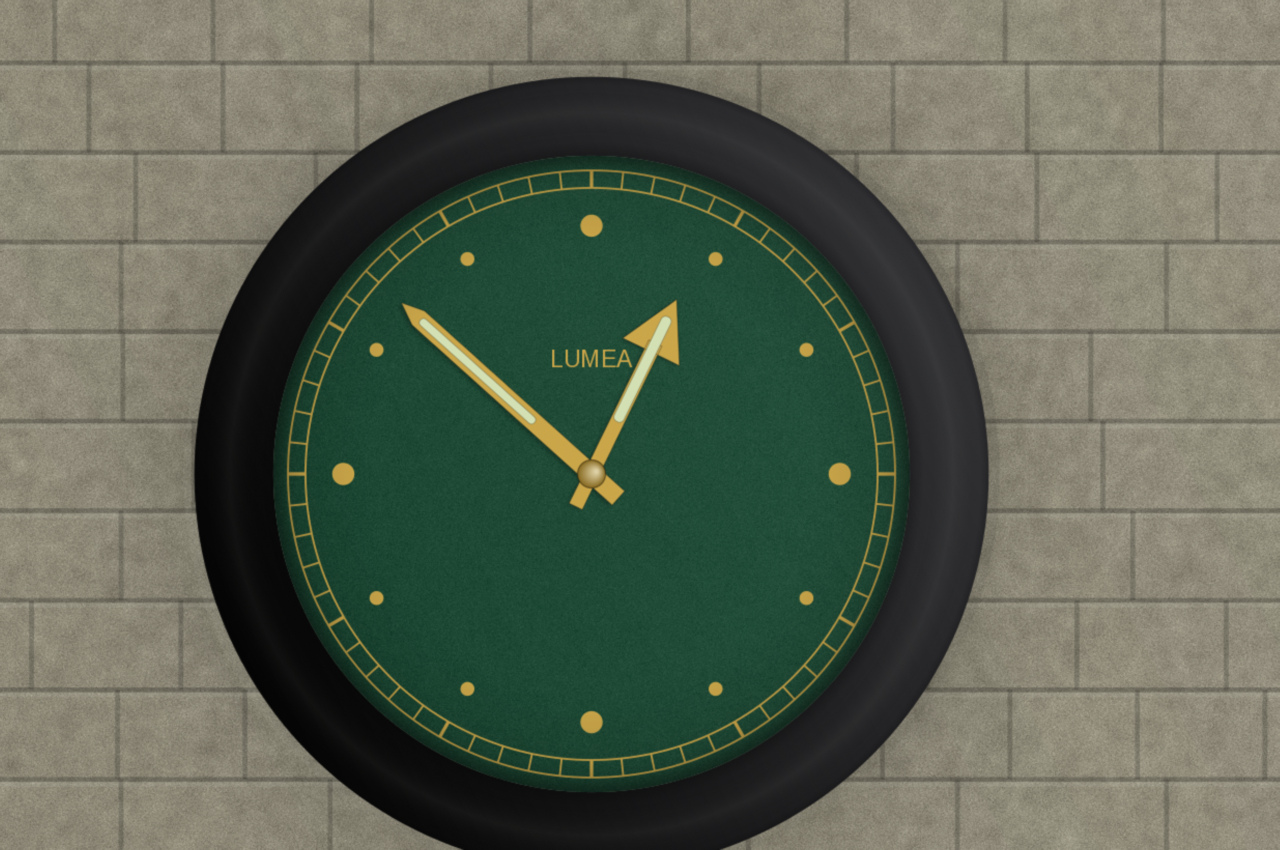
{"hour": 12, "minute": 52}
